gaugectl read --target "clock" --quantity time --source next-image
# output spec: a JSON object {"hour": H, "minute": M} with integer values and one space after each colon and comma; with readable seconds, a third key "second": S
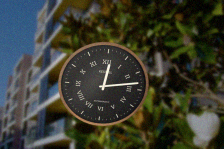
{"hour": 12, "minute": 13}
